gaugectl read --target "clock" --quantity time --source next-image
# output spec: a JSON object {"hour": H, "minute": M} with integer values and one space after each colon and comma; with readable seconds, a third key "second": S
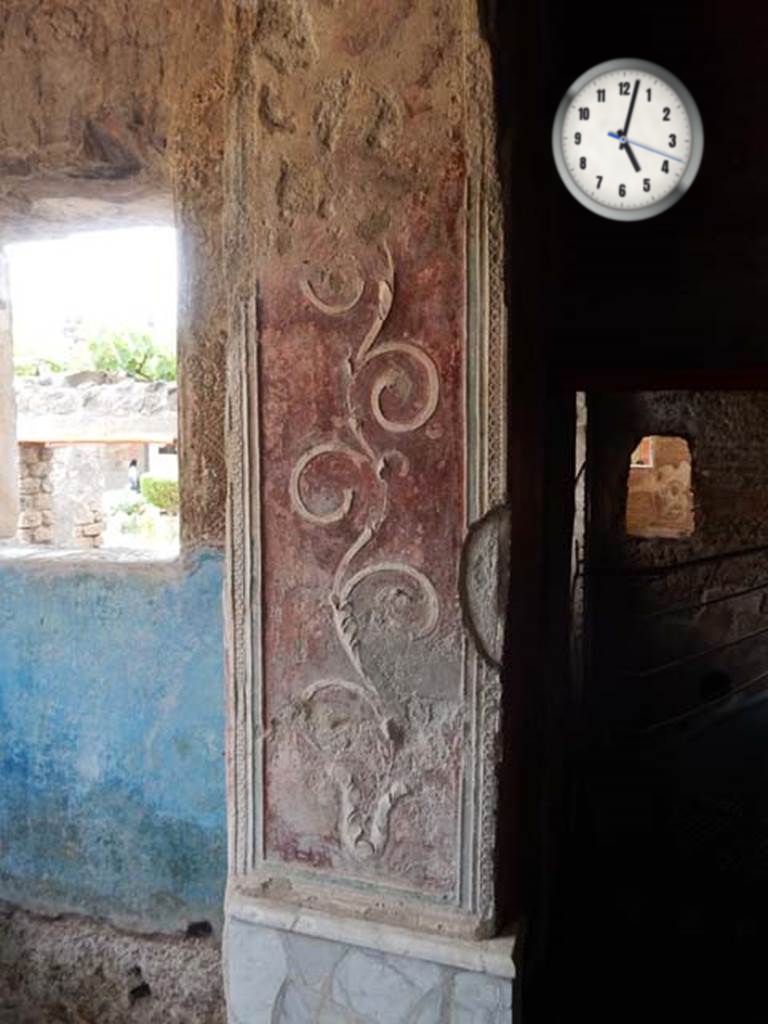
{"hour": 5, "minute": 2, "second": 18}
